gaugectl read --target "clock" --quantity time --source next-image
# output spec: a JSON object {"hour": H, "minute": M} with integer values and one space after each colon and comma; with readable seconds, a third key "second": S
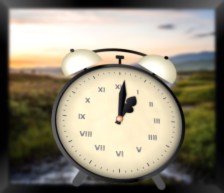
{"hour": 1, "minute": 1}
